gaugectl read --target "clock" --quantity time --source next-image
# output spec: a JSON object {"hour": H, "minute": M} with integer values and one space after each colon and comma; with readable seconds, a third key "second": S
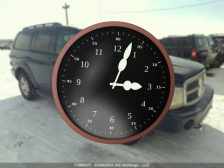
{"hour": 3, "minute": 3}
